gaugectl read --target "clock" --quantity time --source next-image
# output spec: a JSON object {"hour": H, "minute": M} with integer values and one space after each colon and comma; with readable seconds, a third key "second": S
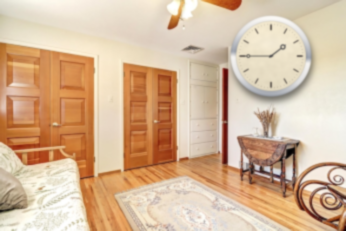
{"hour": 1, "minute": 45}
